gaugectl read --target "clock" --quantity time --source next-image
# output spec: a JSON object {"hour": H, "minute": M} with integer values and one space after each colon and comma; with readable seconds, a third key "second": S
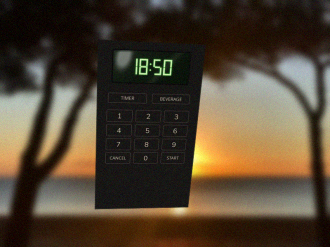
{"hour": 18, "minute": 50}
